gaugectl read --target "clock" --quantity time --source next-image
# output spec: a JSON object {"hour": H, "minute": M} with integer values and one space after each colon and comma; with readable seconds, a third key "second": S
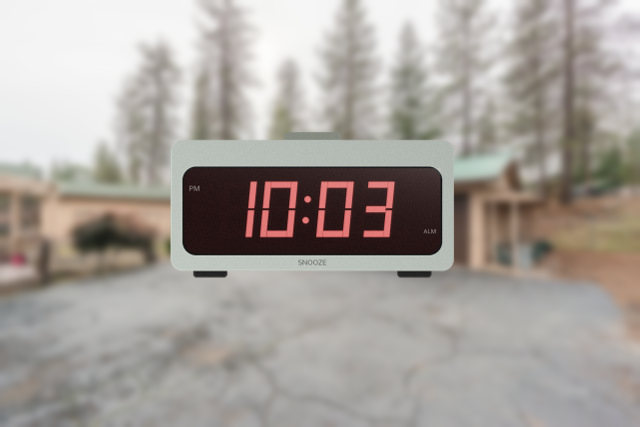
{"hour": 10, "minute": 3}
